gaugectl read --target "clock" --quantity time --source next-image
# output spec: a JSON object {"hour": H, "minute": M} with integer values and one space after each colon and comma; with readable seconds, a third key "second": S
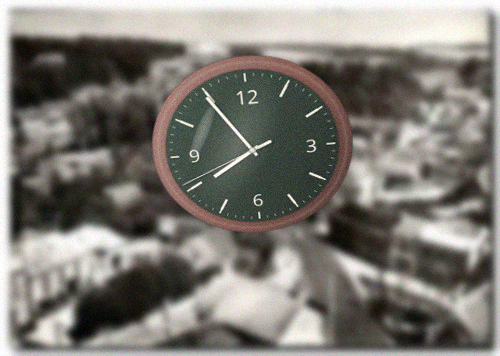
{"hour": 7, "minute": 54, "second": 41}
